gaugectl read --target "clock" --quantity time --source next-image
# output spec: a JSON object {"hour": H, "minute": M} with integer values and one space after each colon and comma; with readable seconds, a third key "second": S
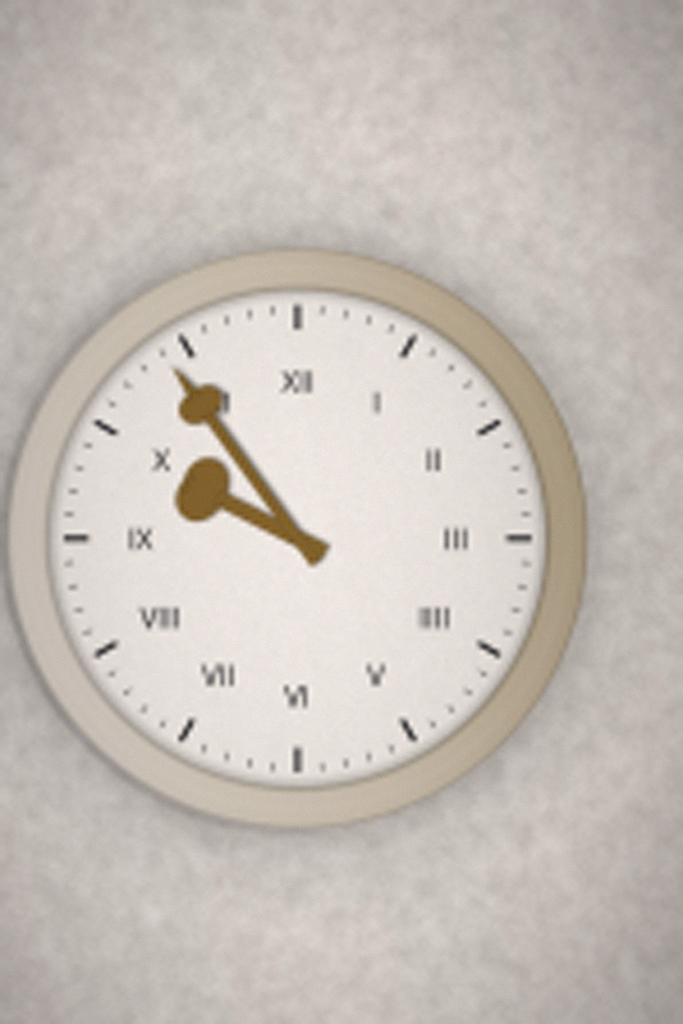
{"hour": 9, "minute": 54}
